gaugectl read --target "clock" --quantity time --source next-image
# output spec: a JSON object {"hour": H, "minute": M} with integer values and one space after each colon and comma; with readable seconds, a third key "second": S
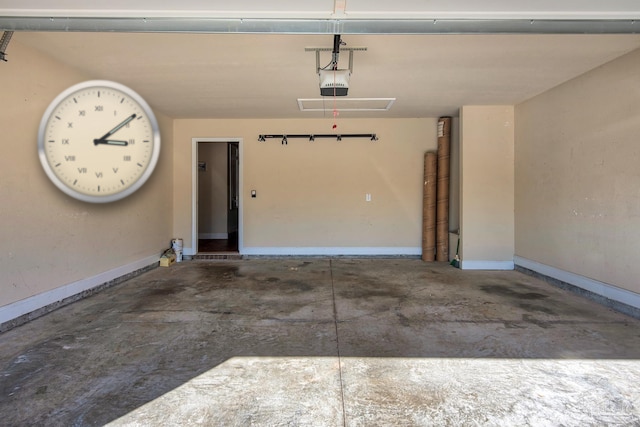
{"hour": 3, "minute": 9}
